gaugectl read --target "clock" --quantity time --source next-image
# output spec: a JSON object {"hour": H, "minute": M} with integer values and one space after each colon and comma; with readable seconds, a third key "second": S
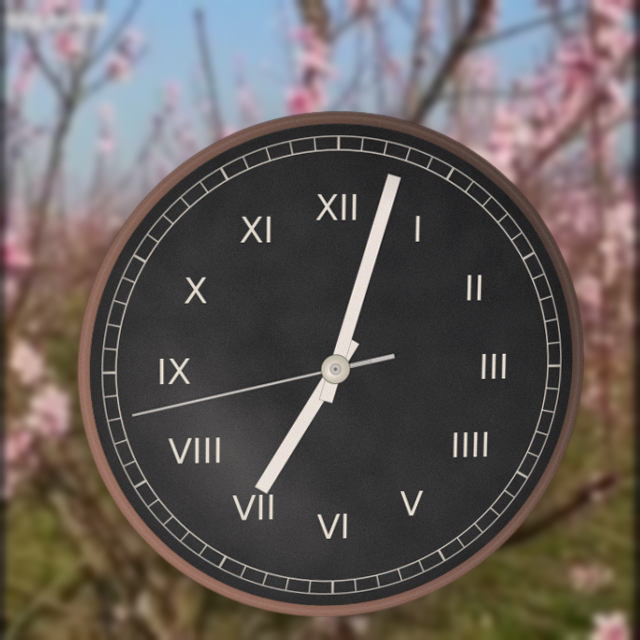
{"hour": 7, "minute": 2, "second": 43}
